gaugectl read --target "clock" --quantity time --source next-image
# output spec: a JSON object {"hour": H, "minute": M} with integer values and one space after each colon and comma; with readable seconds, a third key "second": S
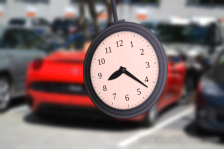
{"hour": 8, "minute": 22}
